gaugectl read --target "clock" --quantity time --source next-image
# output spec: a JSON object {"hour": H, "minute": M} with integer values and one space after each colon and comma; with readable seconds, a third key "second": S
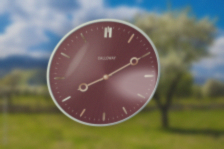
{"hour": 8, "minute": 10}
